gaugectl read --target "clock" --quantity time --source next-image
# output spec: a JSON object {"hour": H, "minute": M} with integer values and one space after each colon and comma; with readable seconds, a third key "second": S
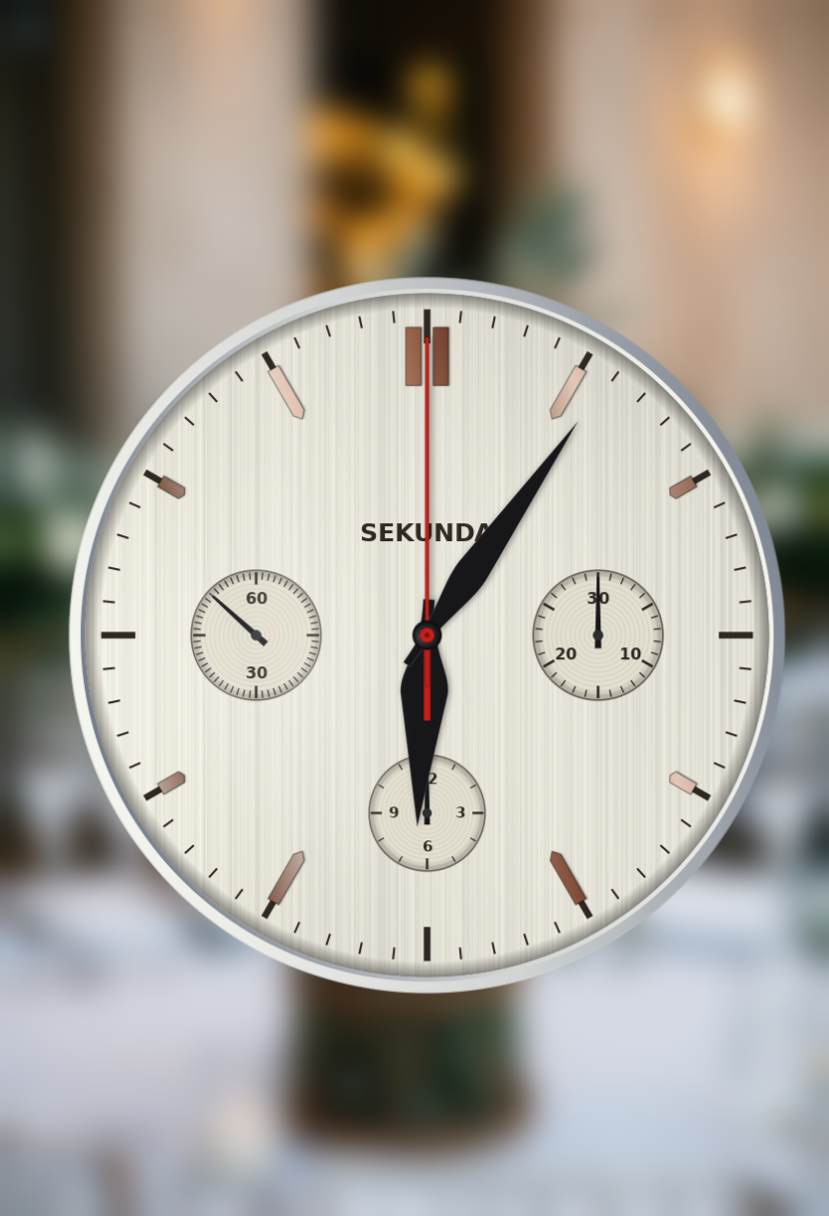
{"hour": 6, "minute": 5, "second": 52}
